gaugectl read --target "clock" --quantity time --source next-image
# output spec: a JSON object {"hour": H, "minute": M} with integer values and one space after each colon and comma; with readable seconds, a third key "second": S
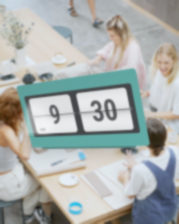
{"hour": 9, "minute": 30}
